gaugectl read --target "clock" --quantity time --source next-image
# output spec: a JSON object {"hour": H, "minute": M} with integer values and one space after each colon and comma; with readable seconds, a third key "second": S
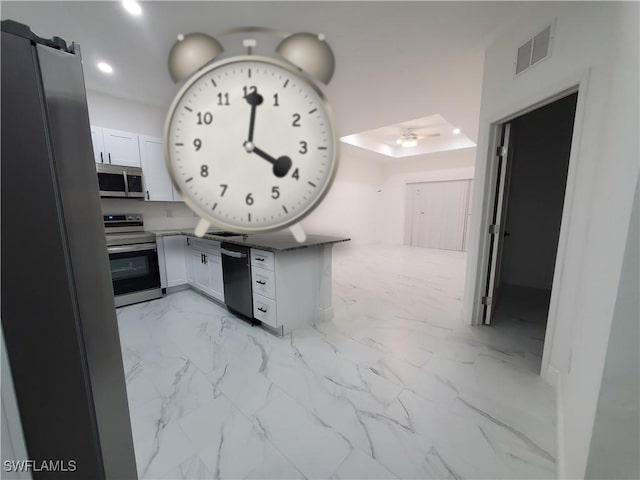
{"hour": 4, "minute": 1}
